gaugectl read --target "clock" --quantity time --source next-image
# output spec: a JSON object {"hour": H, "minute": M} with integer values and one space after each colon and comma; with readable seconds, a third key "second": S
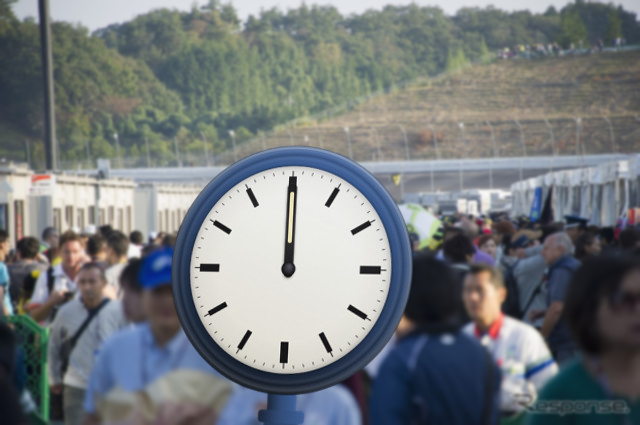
{"hour": 12, "minute": 0}
